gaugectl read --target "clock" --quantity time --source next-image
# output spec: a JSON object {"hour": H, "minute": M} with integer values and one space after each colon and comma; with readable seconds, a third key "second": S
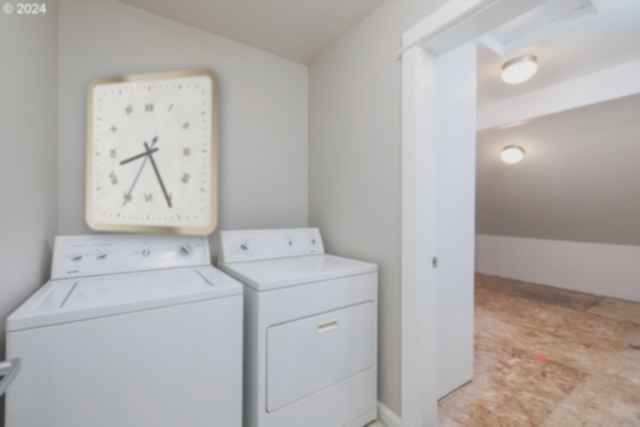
{"hour": 8, "minute": 25, "second": 35}
